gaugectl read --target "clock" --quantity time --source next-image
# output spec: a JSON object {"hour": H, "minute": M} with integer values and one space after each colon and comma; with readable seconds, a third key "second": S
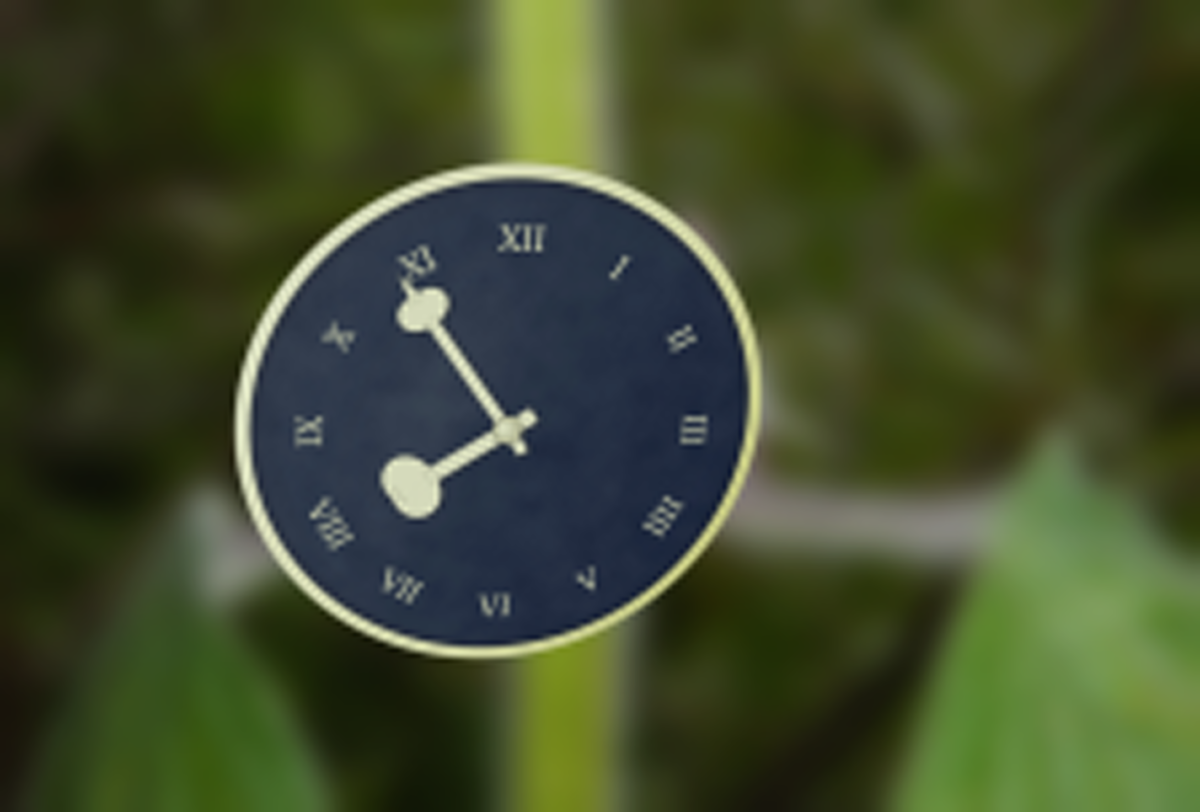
{"hour": 7, "minute": 54}
